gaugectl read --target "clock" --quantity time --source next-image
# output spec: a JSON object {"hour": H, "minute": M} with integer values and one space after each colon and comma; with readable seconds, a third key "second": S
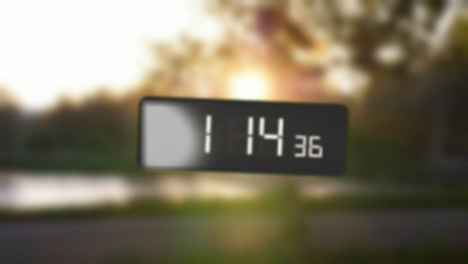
{"hour": 1, "minute": 14, "second": 36}
